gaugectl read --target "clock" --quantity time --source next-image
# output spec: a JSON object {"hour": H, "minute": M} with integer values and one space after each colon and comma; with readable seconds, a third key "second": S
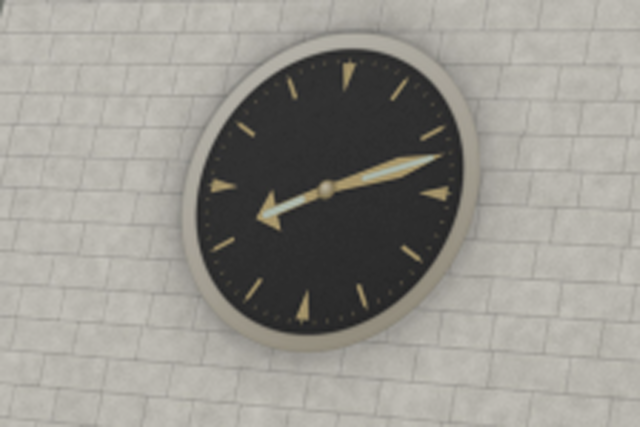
{"hour": 8, "minute": 12}
